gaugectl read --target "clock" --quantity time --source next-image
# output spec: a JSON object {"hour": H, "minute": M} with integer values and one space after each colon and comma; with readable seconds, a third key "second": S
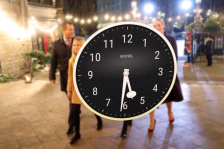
{"hour": 5, "minute": 31}
